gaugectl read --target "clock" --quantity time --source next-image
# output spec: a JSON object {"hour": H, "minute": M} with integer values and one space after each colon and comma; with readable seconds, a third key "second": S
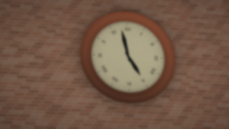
{"hour": 4, "minute": 58}
